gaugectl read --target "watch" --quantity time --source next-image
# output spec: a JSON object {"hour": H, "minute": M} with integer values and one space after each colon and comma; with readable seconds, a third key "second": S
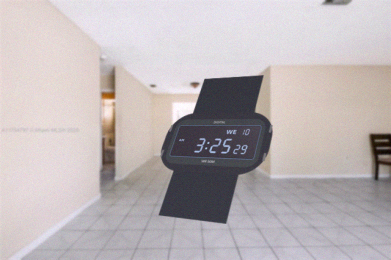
{"hour": 3, "minute": 25, "second": 29}
